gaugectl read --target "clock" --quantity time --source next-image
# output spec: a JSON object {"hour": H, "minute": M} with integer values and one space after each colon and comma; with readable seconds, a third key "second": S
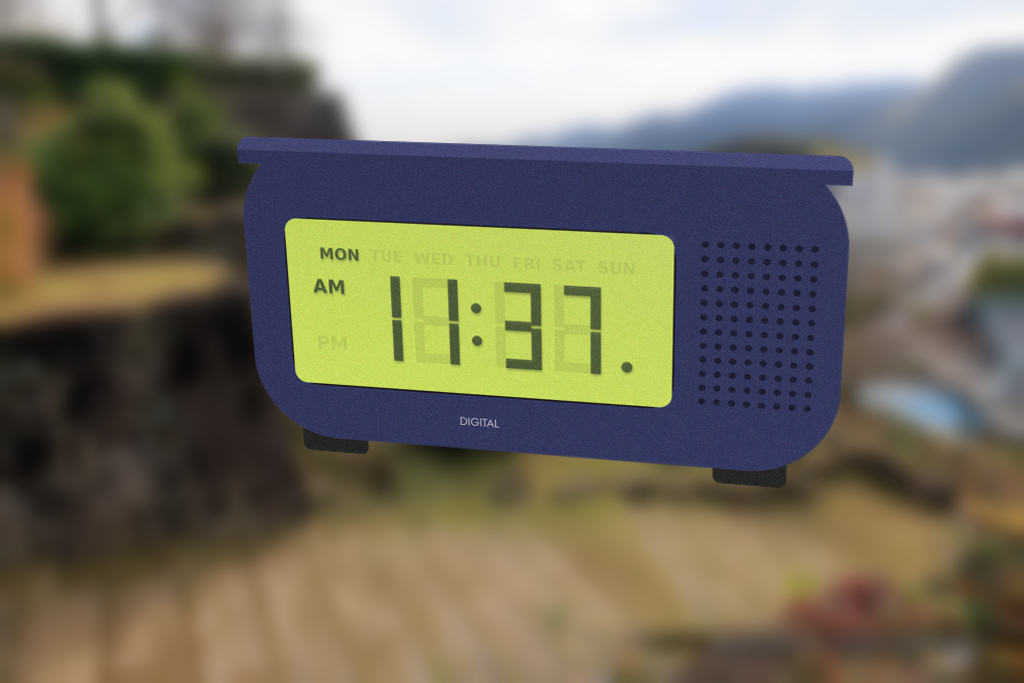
{"hour": 11, "minute": 37}
